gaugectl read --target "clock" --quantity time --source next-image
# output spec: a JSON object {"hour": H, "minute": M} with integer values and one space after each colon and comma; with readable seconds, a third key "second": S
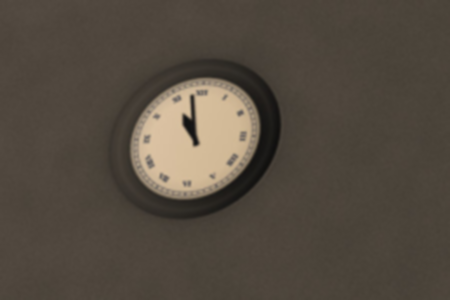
{"hour": 10, "minute": 58}
